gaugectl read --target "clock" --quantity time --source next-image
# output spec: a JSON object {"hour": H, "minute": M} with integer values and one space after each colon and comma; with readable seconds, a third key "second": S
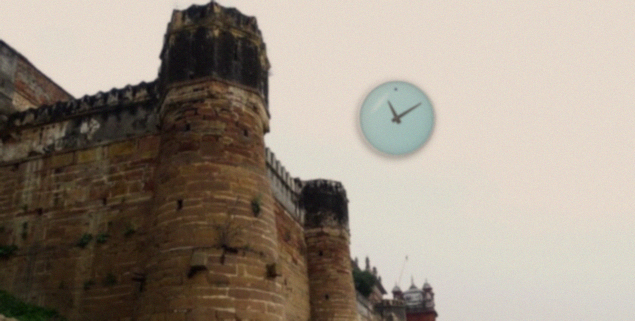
{"hour": 11, "minute": 10}
